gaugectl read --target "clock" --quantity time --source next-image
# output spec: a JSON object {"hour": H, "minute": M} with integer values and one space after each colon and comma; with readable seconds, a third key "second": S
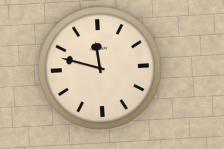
{"hour": 11, "minute": 48}
